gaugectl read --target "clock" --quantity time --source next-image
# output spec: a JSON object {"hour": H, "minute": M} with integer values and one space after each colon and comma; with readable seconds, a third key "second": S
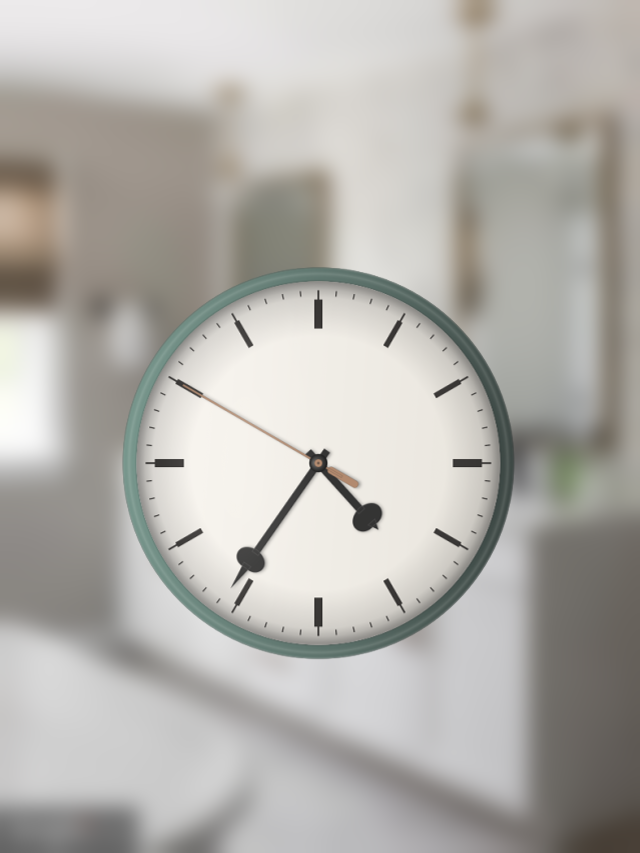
{"hour": 4, "minute": 35, "second": 50}
